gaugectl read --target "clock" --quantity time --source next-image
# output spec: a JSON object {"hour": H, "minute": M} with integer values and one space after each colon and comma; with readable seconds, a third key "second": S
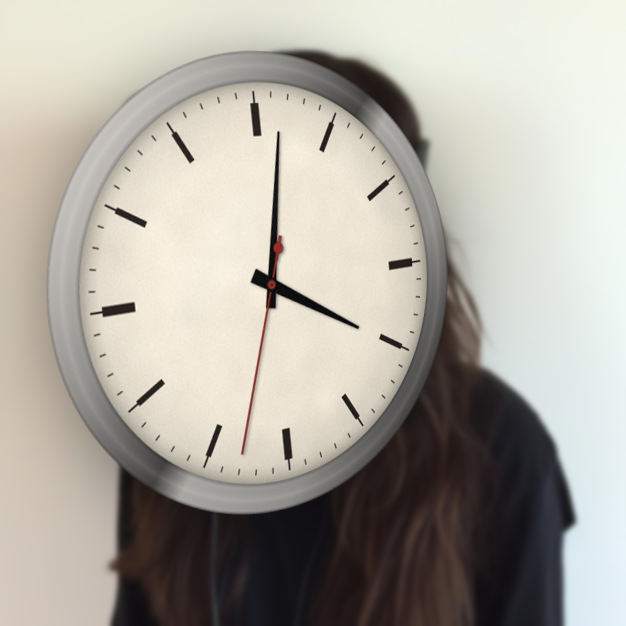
{"hour": 4, "minute": 1, "second": 33}
